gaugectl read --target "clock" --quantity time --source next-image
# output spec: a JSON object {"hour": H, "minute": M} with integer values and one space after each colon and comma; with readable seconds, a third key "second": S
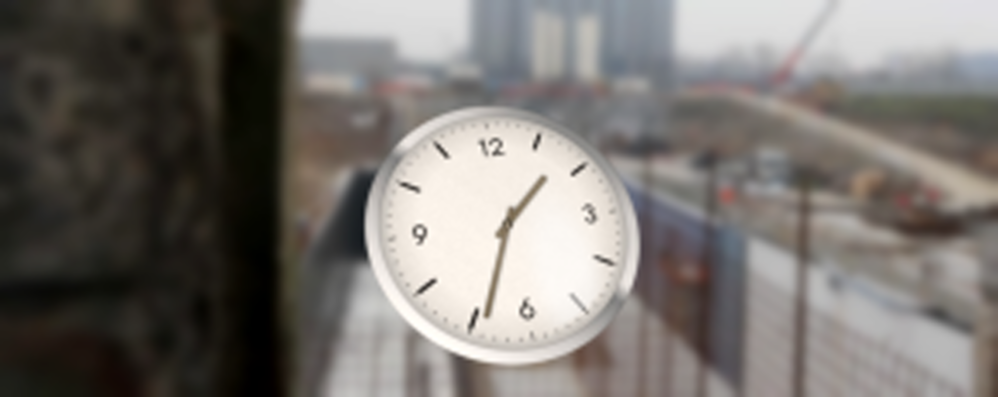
{"hour": 1, "minute": 34}
